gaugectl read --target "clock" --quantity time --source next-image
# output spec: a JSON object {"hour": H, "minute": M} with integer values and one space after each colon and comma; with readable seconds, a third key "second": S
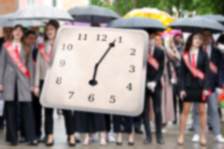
{"hour": 6, "minute": 4}
